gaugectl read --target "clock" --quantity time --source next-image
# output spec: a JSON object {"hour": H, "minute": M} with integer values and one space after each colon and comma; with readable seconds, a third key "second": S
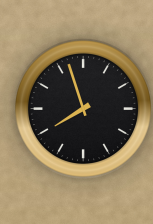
{"hour": 7, "minute": 57}
